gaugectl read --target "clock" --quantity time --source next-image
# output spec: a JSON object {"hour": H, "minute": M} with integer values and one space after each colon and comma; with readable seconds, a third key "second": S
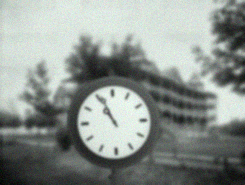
{"hour": 10, "minute": 56}
